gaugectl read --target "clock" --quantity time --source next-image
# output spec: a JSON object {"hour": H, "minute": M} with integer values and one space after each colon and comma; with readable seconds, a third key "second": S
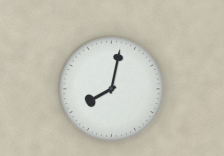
{"hour": 8, "minute": 2}
